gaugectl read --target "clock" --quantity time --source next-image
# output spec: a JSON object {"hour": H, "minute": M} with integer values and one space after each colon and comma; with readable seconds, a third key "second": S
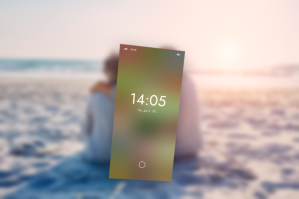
{"hour": 14, "minute": 5}
